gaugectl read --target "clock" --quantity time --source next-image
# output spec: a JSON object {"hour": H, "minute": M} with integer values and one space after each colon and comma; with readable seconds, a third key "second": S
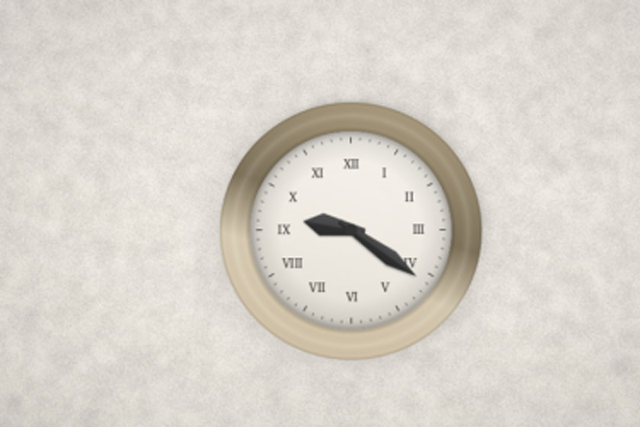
{"hour": 9, "minute": 21}
